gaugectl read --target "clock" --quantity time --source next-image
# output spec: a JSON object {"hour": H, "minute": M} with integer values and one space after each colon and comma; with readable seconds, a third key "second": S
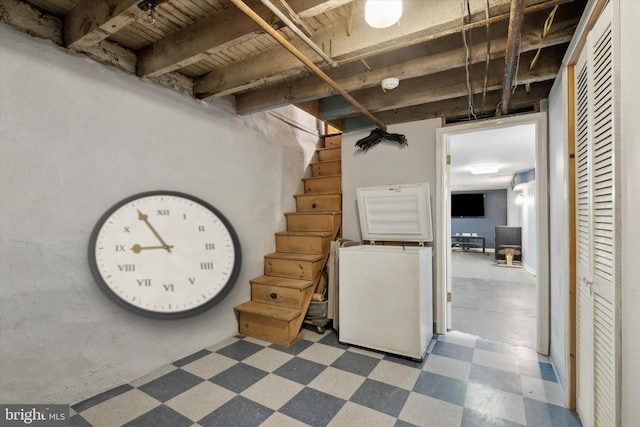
{"hour": 8, "minute": 55}
